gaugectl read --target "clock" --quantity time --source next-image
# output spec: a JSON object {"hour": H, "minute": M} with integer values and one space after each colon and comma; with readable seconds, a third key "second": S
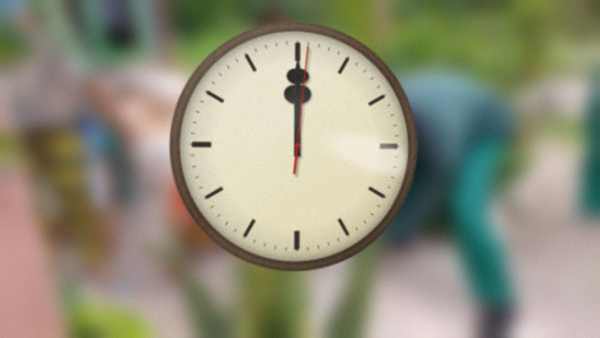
{"hour": 12, "minute": 0, "second": 1}
